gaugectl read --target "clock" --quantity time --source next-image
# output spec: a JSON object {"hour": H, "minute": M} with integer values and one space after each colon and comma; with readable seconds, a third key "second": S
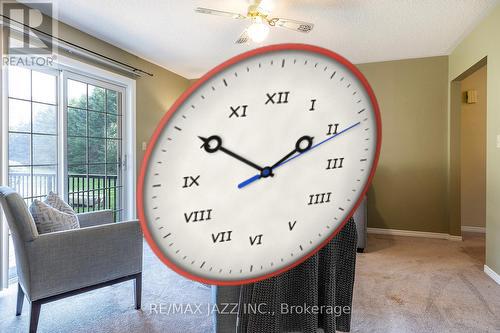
{"hour": 1, "minute": 50, "second": 11}
